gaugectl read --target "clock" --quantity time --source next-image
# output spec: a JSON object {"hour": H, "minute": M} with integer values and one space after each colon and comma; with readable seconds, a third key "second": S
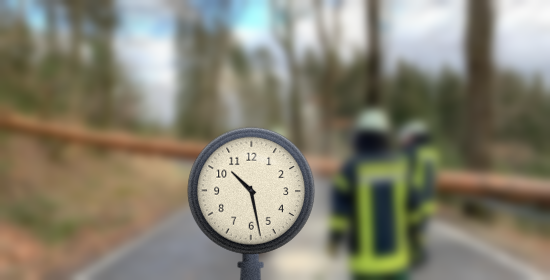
{"hour": 10, "minute": 28}
